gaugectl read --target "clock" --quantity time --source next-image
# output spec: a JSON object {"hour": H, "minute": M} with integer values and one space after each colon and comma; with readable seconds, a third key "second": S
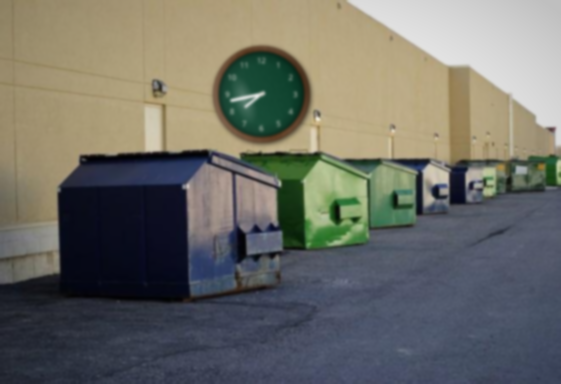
{"hour": 7, "minute": 43}
